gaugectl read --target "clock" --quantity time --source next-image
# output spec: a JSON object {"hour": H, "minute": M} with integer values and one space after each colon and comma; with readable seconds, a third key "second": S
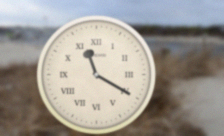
{"hour": 11, "minute": 20}
